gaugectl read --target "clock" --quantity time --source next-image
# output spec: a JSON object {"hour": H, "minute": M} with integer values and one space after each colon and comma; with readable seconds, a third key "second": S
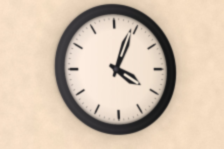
{"hour": 4, "minute": 4}
